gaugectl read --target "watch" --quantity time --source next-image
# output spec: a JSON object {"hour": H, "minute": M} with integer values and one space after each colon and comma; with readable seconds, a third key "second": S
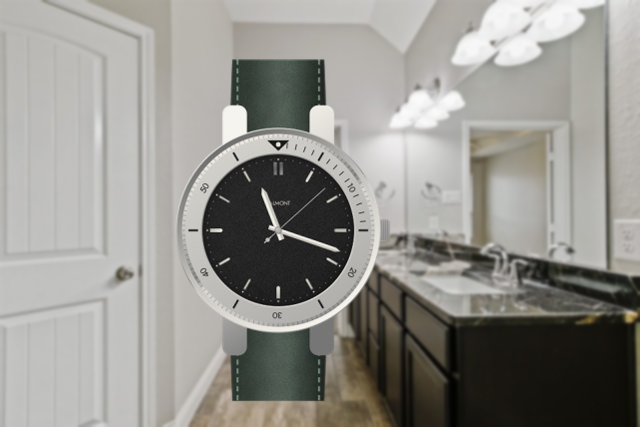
{"hour": 11, "minute": 18, "second": 8}
